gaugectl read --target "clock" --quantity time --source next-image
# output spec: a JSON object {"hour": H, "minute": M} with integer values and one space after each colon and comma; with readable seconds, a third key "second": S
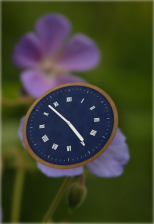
{"hour": 4, "minute": 53}
